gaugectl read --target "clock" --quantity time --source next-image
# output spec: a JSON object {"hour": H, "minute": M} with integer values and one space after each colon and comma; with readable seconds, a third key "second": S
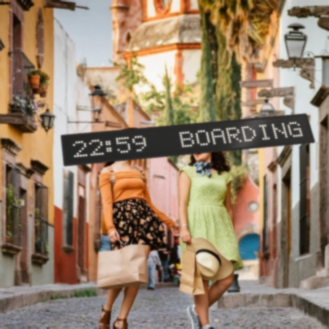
{"hour": 22, "minute": 59}
